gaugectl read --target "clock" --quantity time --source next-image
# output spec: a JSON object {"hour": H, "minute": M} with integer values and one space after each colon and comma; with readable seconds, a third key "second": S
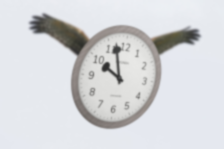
{"hour": 9, "minute": 57}
